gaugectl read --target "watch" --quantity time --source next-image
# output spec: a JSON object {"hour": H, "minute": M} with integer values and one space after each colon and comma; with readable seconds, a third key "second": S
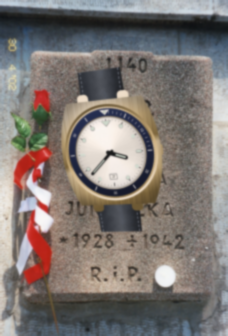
{"hour": 3, "minute": 38}
